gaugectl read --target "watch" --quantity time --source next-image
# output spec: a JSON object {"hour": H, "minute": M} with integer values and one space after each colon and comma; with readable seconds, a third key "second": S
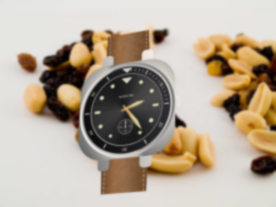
{"hour": 2, "minute": 24}
